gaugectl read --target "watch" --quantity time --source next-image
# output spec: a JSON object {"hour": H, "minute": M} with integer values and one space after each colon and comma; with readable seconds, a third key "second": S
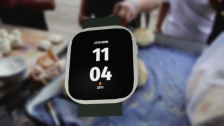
{"hour": 11, "minute": 4}
